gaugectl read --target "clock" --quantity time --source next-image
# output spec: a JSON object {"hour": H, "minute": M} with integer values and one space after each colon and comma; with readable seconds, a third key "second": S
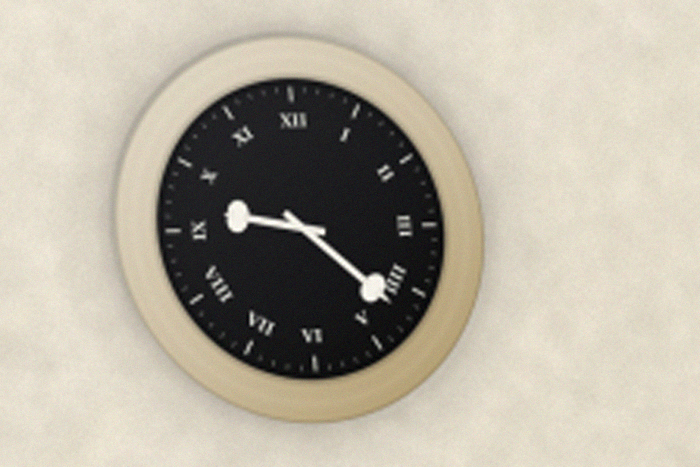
{"hour": 9, "minute": 22}
